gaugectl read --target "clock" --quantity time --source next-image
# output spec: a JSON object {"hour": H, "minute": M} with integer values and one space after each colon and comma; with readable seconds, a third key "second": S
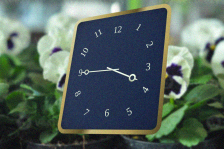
{"hour": 3, "minute": 45}
